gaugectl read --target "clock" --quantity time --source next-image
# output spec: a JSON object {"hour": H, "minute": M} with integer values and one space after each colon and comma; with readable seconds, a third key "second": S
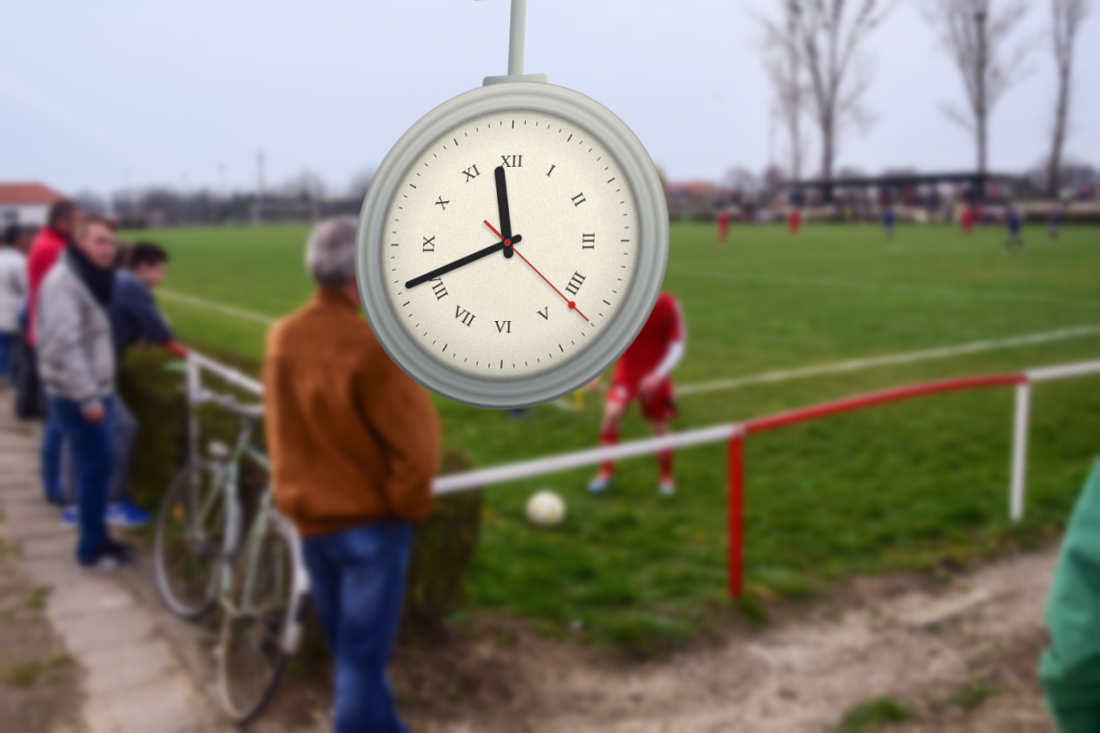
{"hour": 11, "minute": 41, "second": 22}
